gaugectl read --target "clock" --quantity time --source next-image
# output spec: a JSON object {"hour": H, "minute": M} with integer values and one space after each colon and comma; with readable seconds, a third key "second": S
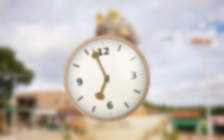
{"hour": 6, "minute": 57}
